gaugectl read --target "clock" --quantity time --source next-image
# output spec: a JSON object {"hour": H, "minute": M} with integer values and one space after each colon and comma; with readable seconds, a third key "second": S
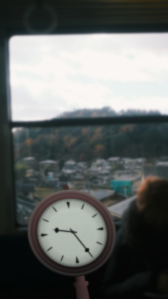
{"hour": 9, "minute": 25}
